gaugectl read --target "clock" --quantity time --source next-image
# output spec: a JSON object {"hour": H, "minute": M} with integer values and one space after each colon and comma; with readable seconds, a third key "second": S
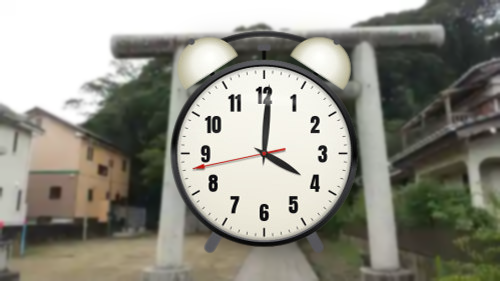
{"hour": 4, "minute": 0, "second": 43}
